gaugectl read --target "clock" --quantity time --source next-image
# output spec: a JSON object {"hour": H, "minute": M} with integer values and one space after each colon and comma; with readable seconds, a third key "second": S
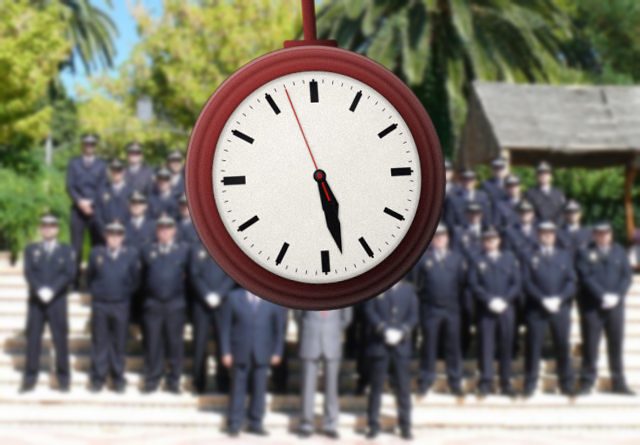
{"hour": 5, "minute": 27, "second": 57}
